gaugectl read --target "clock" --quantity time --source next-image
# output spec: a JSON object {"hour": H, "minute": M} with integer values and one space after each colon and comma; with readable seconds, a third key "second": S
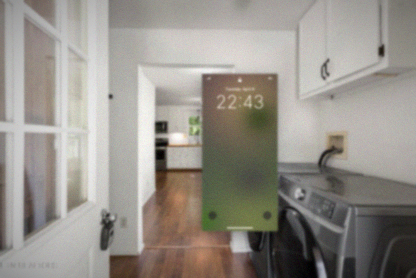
{"hour": 22, "minute": 43}
